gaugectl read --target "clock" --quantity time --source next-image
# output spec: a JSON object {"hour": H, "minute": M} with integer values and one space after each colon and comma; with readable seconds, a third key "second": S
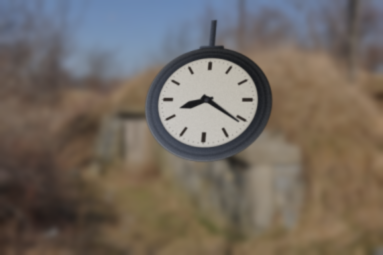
{"hour": 8, "minute": 21}
